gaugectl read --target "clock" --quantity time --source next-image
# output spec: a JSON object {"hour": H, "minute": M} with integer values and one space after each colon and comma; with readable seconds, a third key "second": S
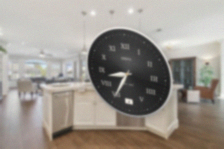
{"hour": 8, "minute": 35}
